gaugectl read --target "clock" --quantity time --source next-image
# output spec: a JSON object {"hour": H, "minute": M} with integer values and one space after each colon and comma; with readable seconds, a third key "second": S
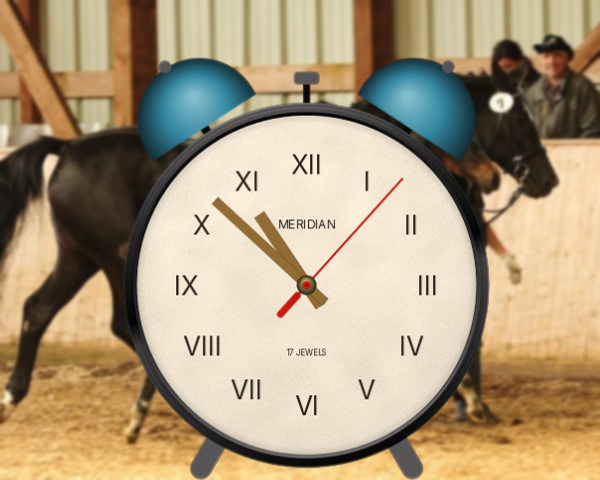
{"hour": 10, "minute": 52, "second": 7}
